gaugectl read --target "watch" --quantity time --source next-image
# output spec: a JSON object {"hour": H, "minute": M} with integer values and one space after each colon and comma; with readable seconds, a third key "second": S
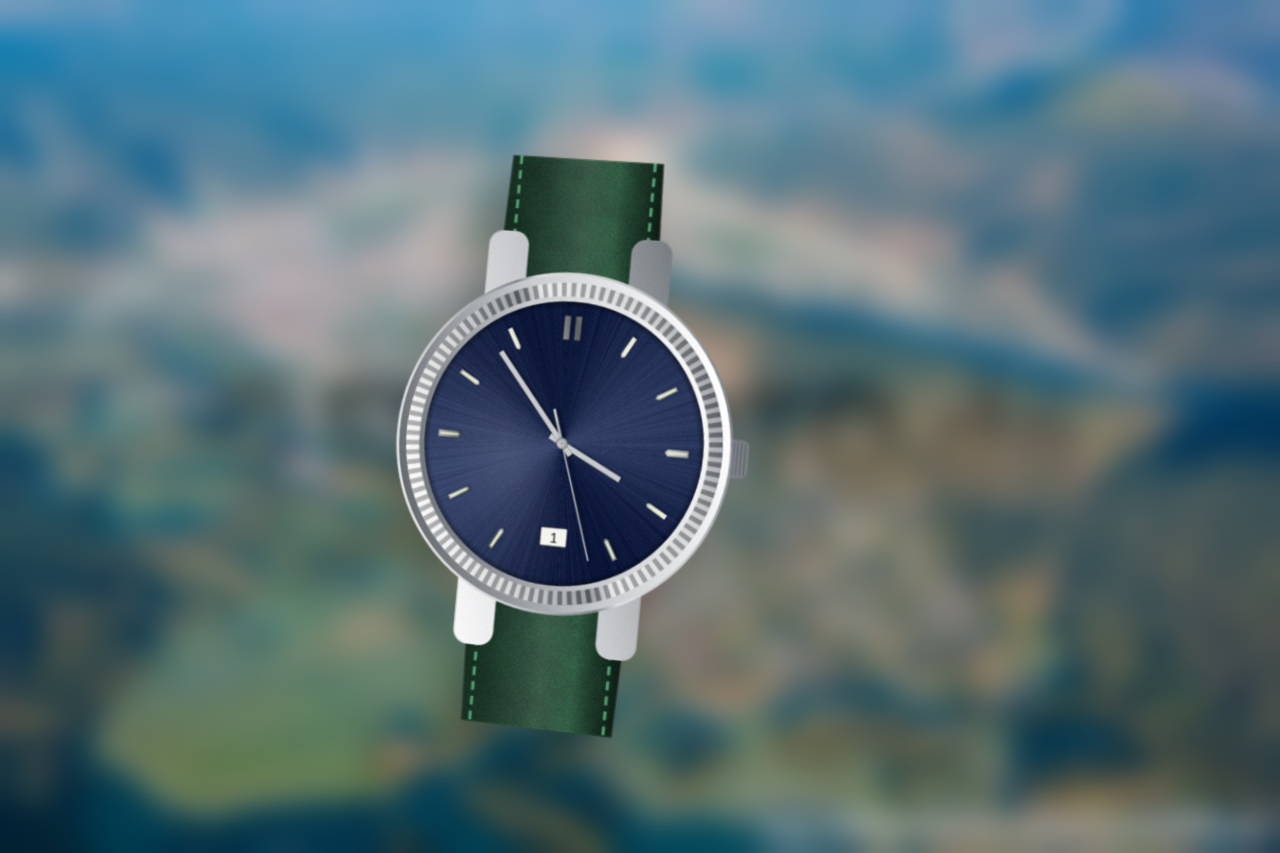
{"hour": 3, "minute": 53, "second": 27}
